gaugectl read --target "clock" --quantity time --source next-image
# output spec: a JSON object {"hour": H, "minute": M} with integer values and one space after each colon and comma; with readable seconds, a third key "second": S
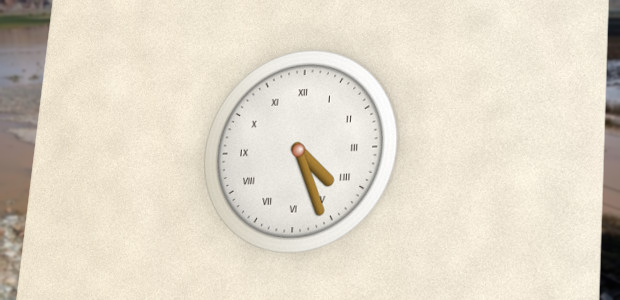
{"hour": 4, "minute": 26}
